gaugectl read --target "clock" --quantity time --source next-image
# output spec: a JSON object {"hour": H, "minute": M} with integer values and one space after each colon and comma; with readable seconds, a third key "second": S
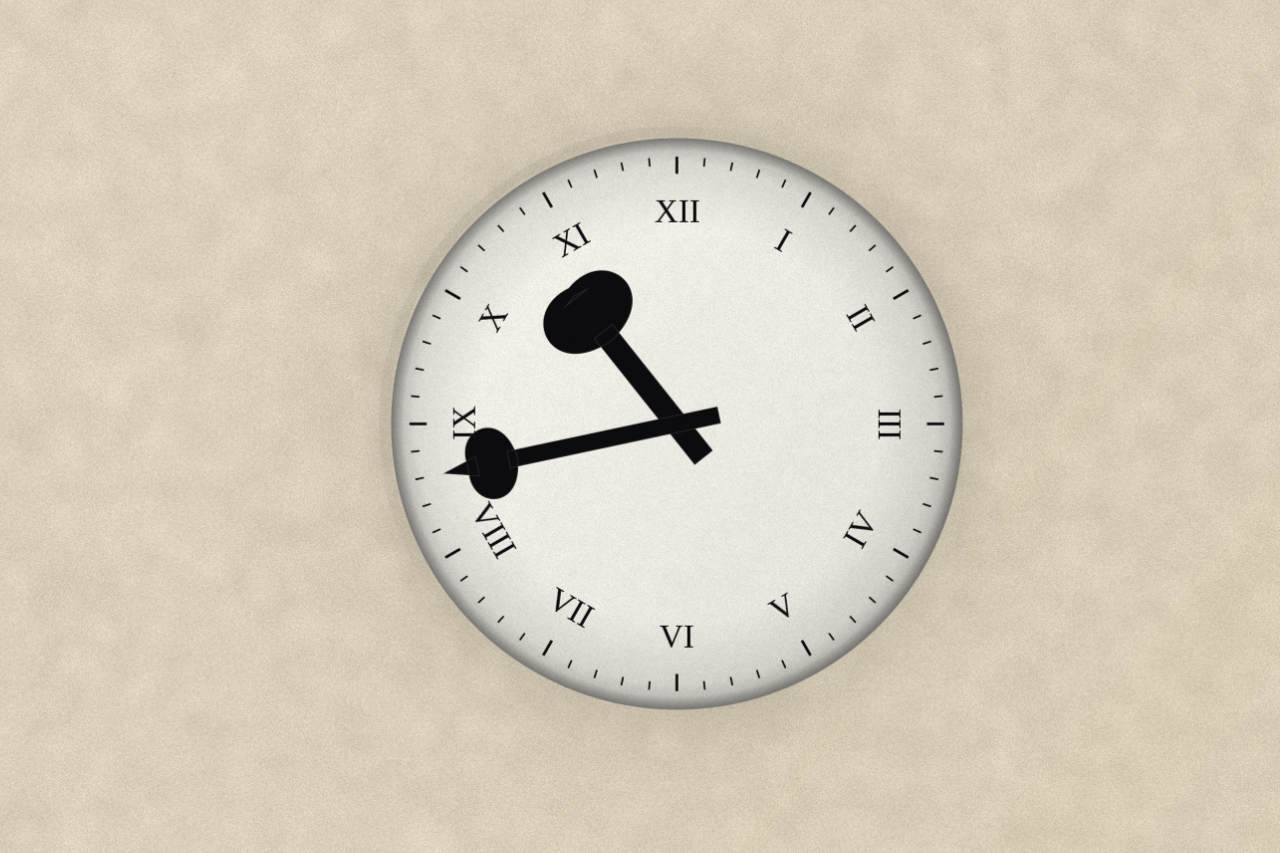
{"hour": 10, "minute": 43}
